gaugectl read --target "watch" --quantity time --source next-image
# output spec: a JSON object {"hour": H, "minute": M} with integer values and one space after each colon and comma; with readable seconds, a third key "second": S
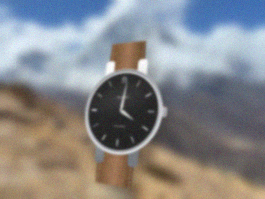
{"hour": 4, "minute": 1}
